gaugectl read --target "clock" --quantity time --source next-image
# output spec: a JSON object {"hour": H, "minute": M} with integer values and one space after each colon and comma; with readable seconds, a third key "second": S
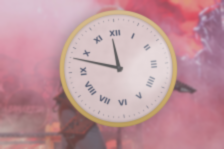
{"hour": 11, "minute": 48}
